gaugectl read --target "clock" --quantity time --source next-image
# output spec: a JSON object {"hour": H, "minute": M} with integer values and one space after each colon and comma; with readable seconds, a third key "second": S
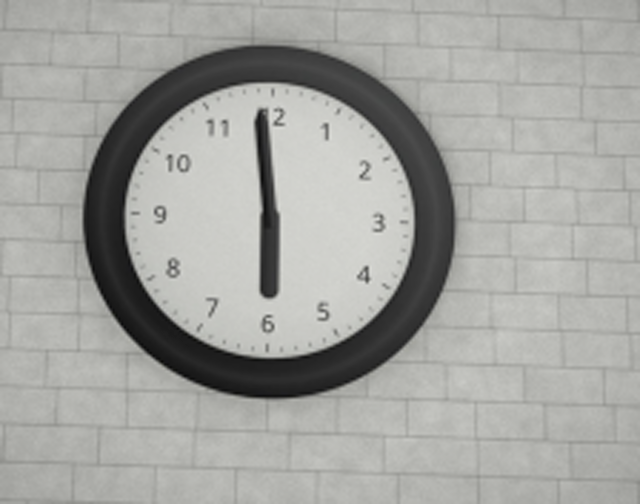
{"hour": 5, "minute": 59}
